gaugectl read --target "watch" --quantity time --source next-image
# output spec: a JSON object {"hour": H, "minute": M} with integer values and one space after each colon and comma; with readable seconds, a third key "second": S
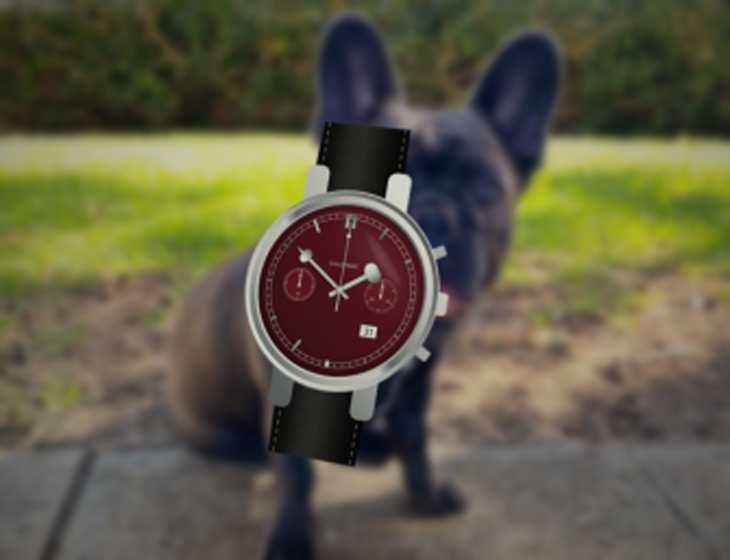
{"hour": 1, "minute": 51}
